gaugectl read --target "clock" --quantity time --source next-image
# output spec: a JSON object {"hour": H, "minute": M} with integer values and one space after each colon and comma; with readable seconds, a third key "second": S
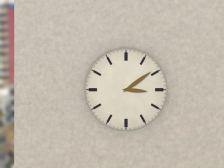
{"hour": 3, "minute": 9}
